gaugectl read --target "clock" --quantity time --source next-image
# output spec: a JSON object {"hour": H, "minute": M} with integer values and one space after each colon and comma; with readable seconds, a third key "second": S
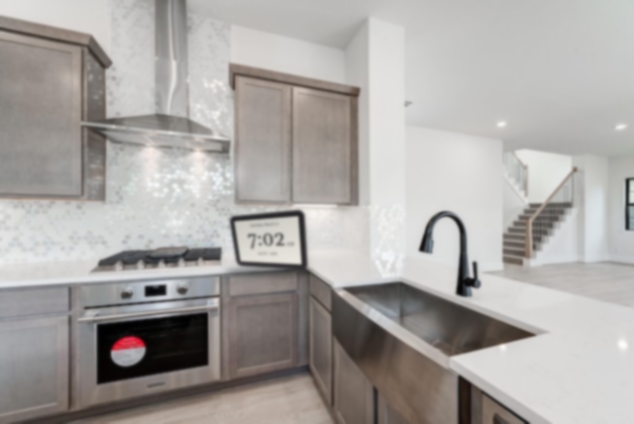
{"hour": 7, "minute": 2}
